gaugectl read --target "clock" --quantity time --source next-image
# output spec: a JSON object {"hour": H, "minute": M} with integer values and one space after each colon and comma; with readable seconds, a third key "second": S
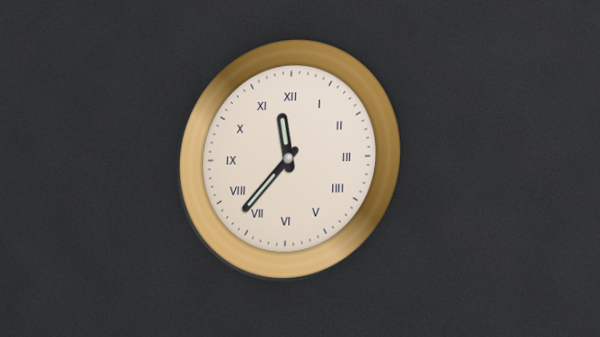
{"hour": 11, "minute": 37}
